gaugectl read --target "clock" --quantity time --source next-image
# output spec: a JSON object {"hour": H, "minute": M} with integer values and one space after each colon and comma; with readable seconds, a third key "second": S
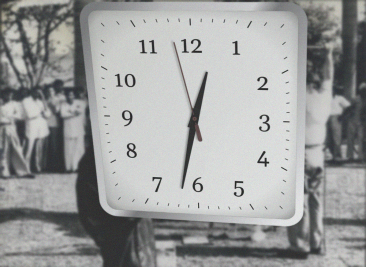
{"hour": 12, "minute": 31, "second": 58}
